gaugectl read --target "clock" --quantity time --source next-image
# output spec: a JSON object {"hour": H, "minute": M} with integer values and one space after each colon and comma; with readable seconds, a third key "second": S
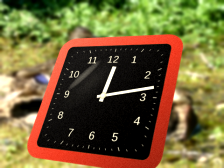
{"hour": 12, "minute": 13}
